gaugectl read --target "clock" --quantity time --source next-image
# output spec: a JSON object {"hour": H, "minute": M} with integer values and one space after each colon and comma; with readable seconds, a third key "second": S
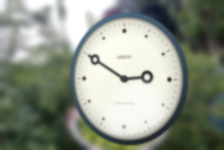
{"hour": 2, "minute": 50}
